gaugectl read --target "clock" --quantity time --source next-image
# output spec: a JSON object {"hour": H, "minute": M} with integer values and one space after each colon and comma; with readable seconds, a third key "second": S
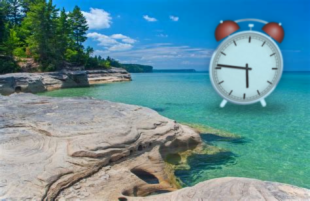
{"hour": 5, "minute": 46}
